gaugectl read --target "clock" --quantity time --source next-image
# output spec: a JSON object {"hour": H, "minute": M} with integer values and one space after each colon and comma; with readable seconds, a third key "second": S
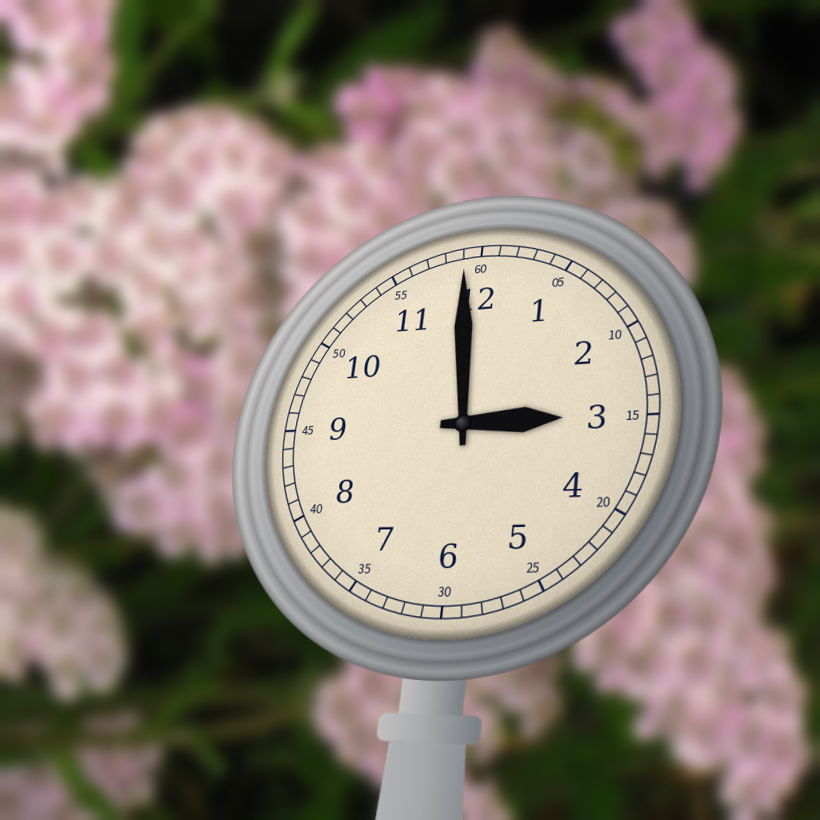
{"hour": 2, "minute": 59}
